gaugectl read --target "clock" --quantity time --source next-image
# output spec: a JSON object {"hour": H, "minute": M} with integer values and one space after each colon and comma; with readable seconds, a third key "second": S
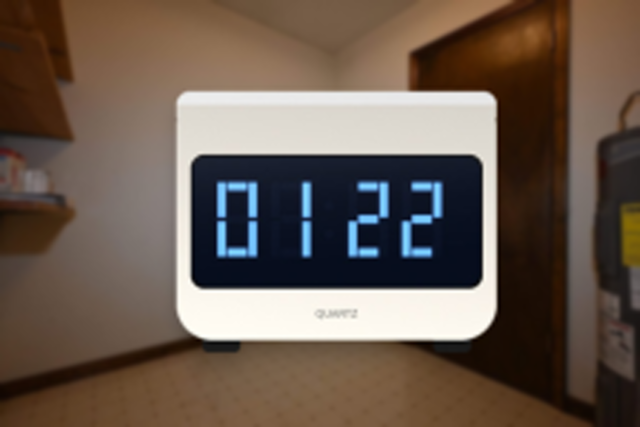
{"hour": 1, "minute": 22}
